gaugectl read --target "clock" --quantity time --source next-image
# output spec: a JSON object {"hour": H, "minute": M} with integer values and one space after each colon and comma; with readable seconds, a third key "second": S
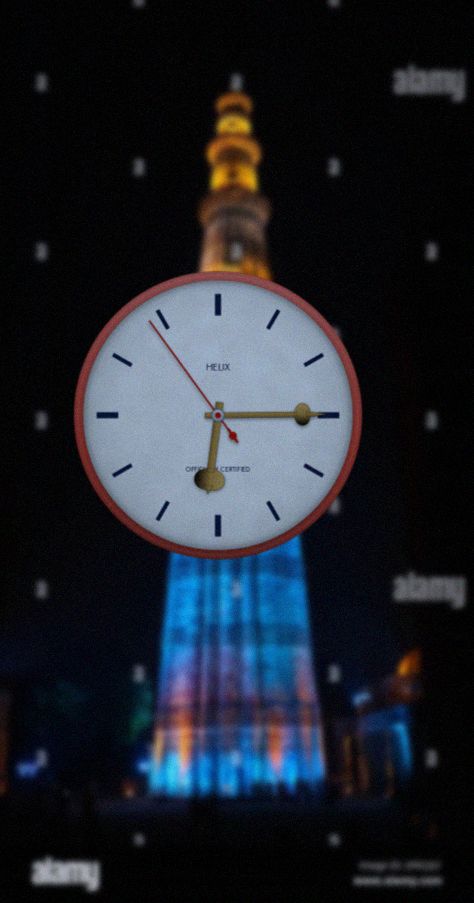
{"hour": 6, "minute": 14, "second": 54}
